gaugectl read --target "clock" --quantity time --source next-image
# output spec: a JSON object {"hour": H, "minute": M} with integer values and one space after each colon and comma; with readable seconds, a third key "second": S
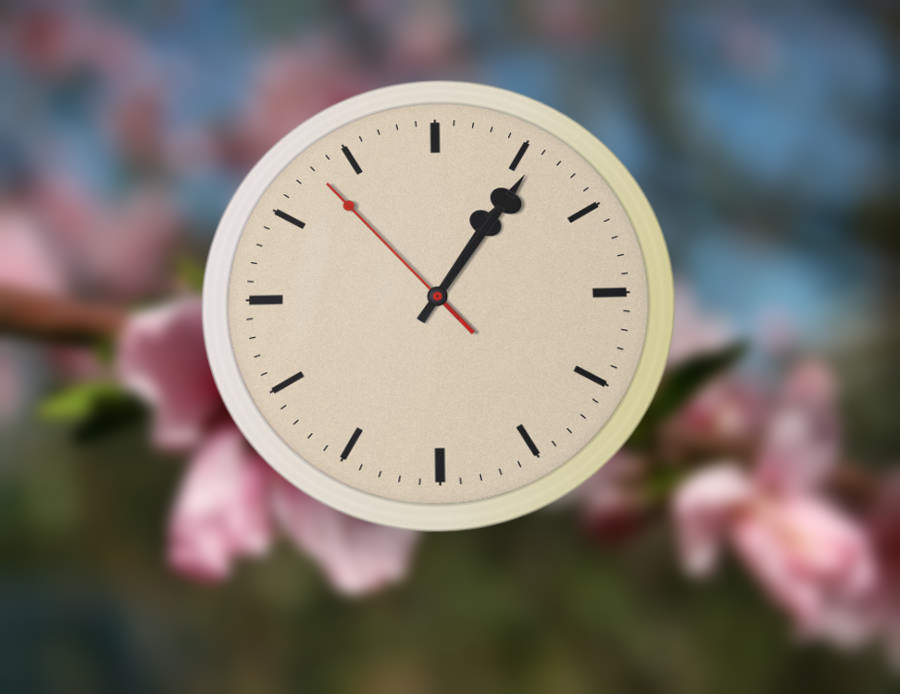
{"hour": 1, "minute": 5, "second": 53}
